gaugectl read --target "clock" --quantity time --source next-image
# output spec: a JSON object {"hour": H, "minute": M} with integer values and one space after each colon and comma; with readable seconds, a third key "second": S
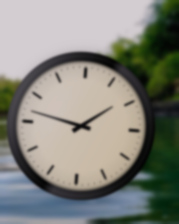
{"hour": 1, "minute": 47}
